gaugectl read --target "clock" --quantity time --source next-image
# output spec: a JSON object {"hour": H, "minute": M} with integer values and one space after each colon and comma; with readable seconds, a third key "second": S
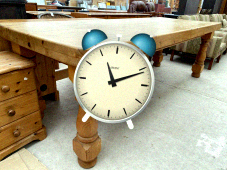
{"hour": 11, "minute": 11}
